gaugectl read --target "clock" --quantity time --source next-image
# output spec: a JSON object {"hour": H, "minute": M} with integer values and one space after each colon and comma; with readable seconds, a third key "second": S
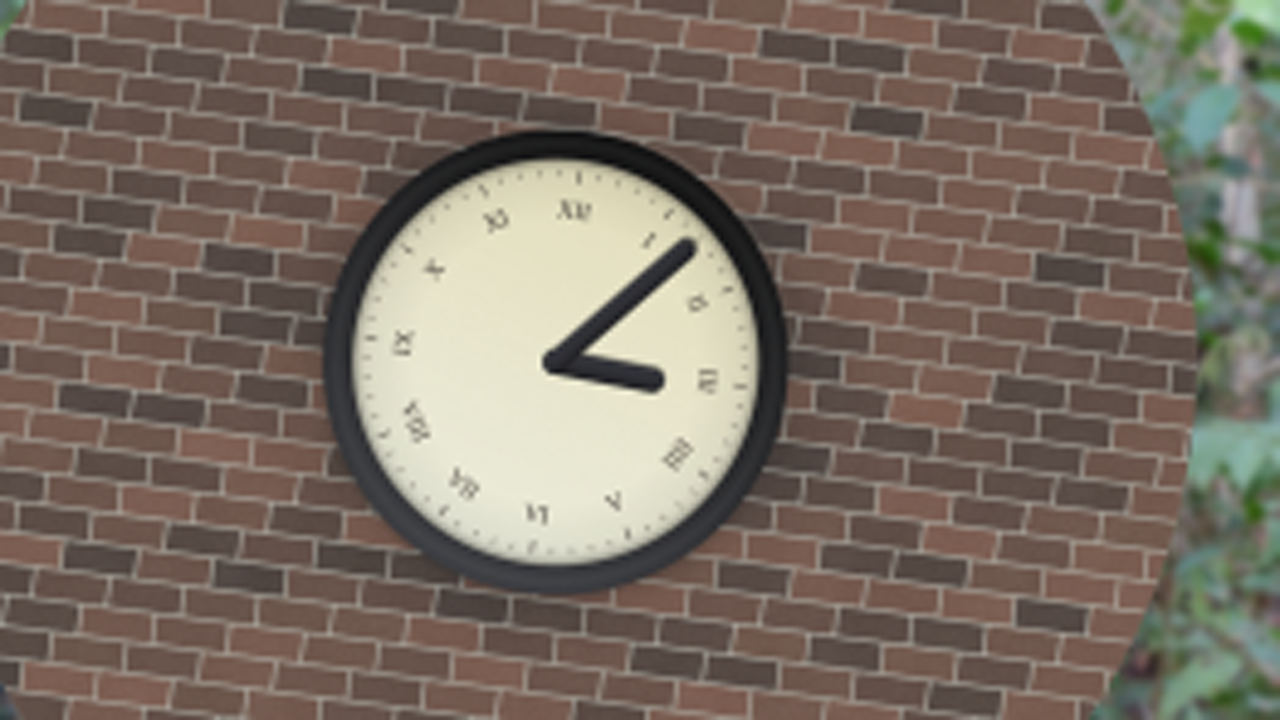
{"hour": 3, "minute": 7}
